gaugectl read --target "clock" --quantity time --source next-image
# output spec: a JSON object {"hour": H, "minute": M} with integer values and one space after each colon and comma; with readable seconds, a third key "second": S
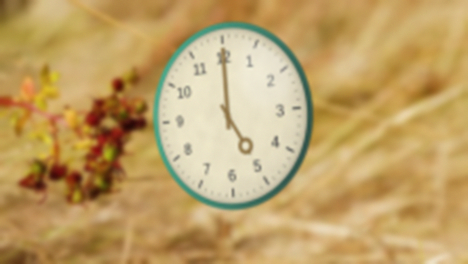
{"hour": 5, "minute": 0}
